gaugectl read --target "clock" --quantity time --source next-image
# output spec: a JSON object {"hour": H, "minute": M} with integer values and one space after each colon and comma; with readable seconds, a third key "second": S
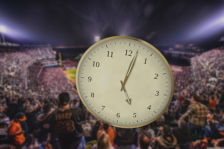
{"hour": 5, "minute": 2}
